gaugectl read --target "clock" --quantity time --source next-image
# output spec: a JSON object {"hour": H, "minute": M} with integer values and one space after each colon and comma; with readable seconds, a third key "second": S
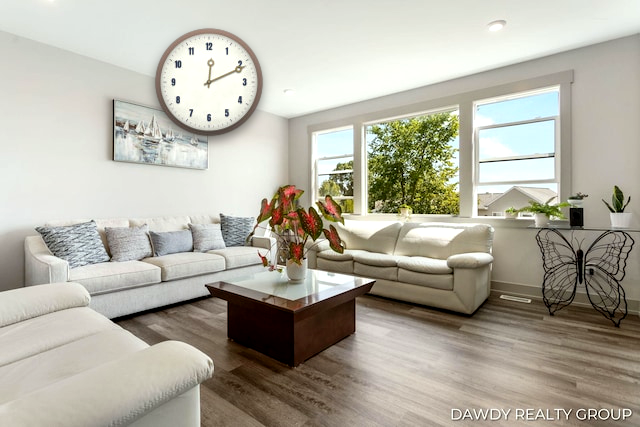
{"hour": 12, "minute": 11}
